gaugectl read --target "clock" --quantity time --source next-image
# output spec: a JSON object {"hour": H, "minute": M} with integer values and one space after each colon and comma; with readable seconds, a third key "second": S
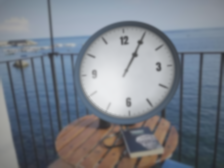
{"hour": 1, "minute": 5}
